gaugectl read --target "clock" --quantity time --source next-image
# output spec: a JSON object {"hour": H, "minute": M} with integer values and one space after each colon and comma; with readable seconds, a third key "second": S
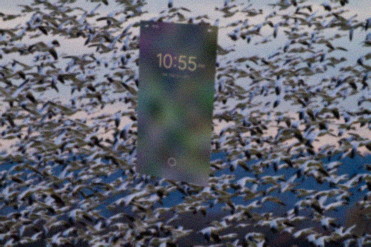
{"hour": 10, "minute": 55}
